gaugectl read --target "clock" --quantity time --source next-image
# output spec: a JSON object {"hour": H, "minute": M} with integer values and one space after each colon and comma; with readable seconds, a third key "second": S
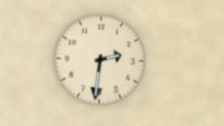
{"hour": 2, "minute": 31}
